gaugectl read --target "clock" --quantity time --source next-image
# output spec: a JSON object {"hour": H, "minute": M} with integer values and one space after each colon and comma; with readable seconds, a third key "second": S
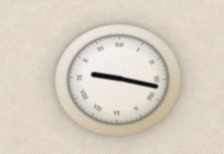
{"hour": 9, "minute": 17}
